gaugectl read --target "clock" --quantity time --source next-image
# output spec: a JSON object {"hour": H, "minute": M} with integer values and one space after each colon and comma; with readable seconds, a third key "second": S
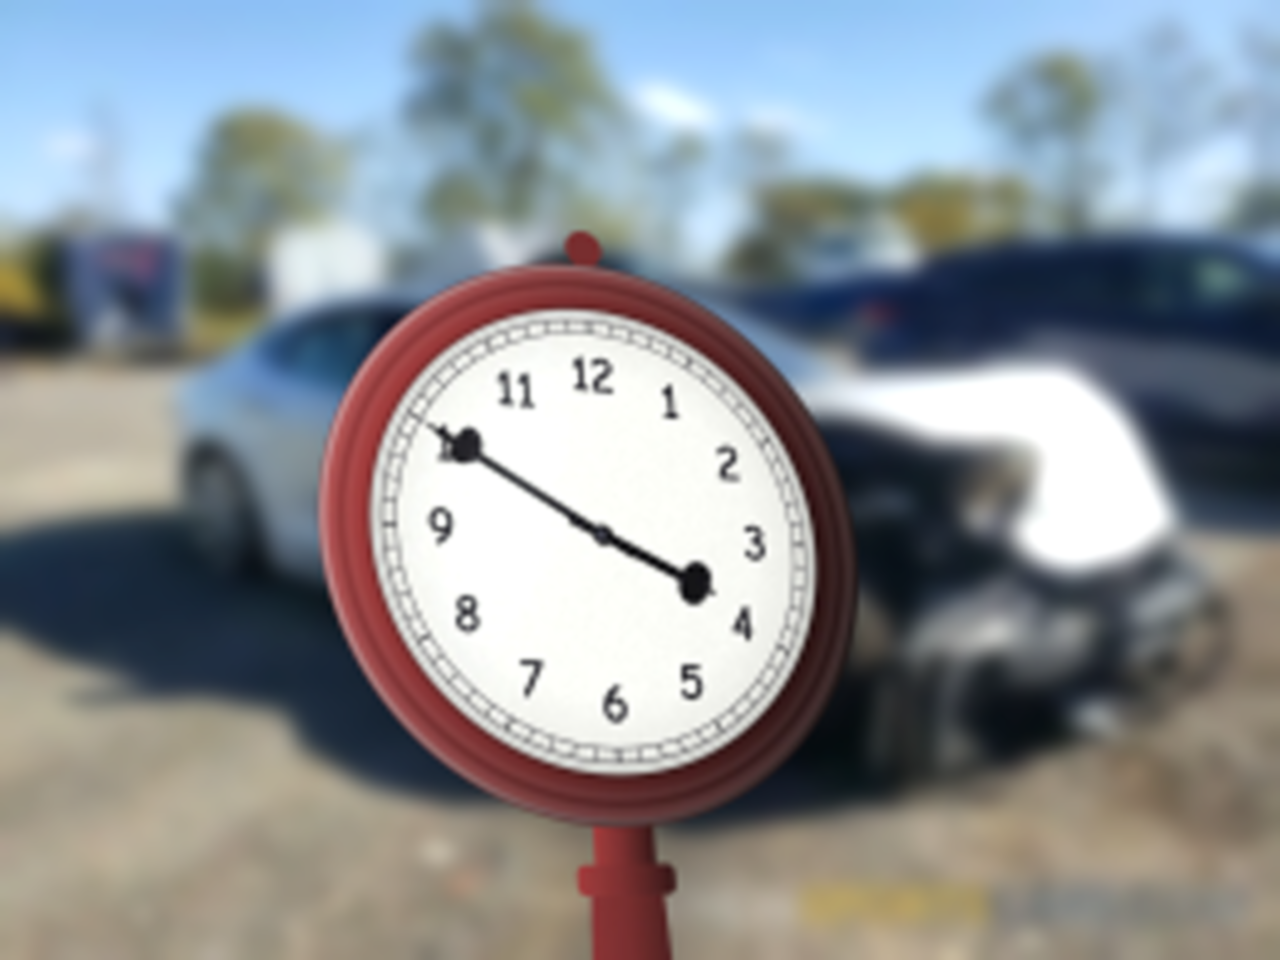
{"hour": 3, "minute": 50}
